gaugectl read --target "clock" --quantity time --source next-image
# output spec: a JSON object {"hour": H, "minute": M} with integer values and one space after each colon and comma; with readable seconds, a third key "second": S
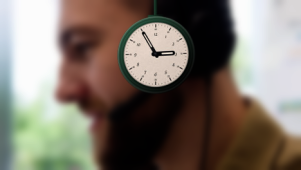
{"hour": 2, "minute": 55}
